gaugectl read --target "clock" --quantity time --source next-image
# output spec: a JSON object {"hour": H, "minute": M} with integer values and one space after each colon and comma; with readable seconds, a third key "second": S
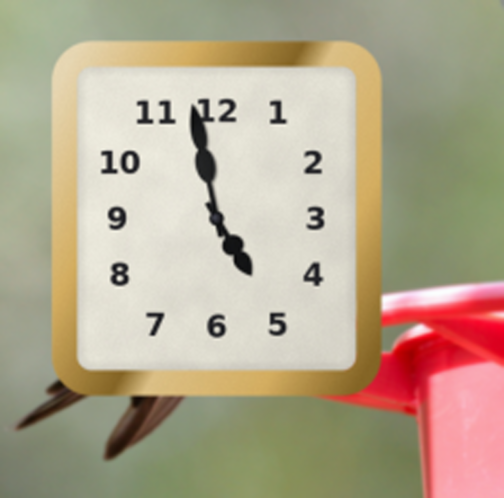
{"hour": 4, "minute": 58}
